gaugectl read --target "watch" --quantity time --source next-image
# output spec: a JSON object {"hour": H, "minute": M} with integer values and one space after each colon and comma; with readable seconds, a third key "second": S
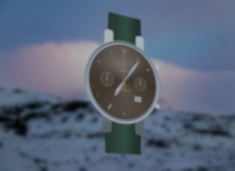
{"hour": 7, "minute": 6}
